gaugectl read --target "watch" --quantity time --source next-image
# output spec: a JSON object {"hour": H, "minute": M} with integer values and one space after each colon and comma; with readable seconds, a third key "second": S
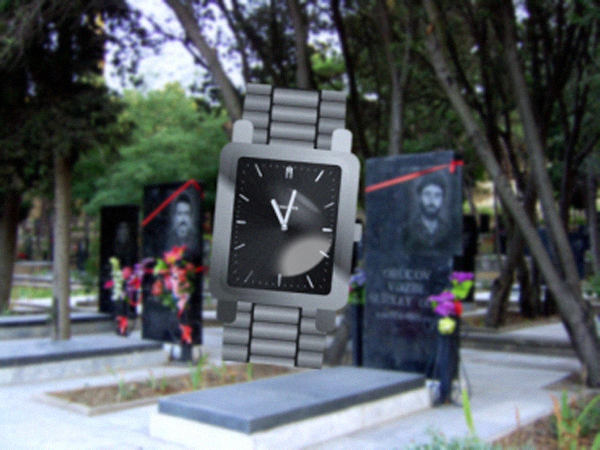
{"hour": 11, "minute": 2}
